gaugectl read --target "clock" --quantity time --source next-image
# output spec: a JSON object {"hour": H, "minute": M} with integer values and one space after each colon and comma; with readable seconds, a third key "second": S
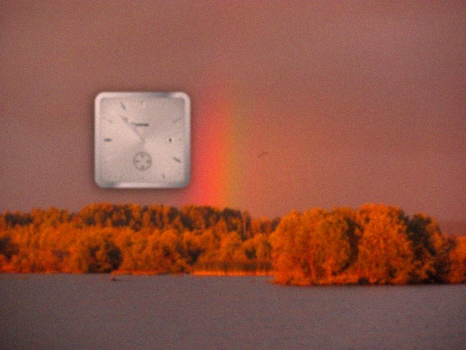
{"hour": 10, "minute": 53}
